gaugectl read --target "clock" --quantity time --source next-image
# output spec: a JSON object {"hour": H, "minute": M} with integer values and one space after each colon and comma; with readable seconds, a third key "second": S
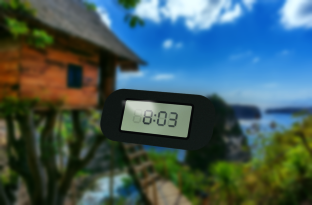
{"hour": 8, "minute": 3}
